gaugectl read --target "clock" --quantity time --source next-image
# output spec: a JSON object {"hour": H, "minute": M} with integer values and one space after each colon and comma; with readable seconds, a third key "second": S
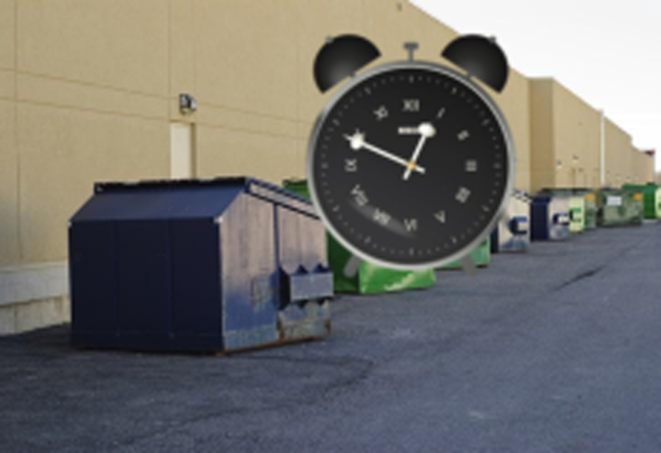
{"hour": 12, "minute": 49}
